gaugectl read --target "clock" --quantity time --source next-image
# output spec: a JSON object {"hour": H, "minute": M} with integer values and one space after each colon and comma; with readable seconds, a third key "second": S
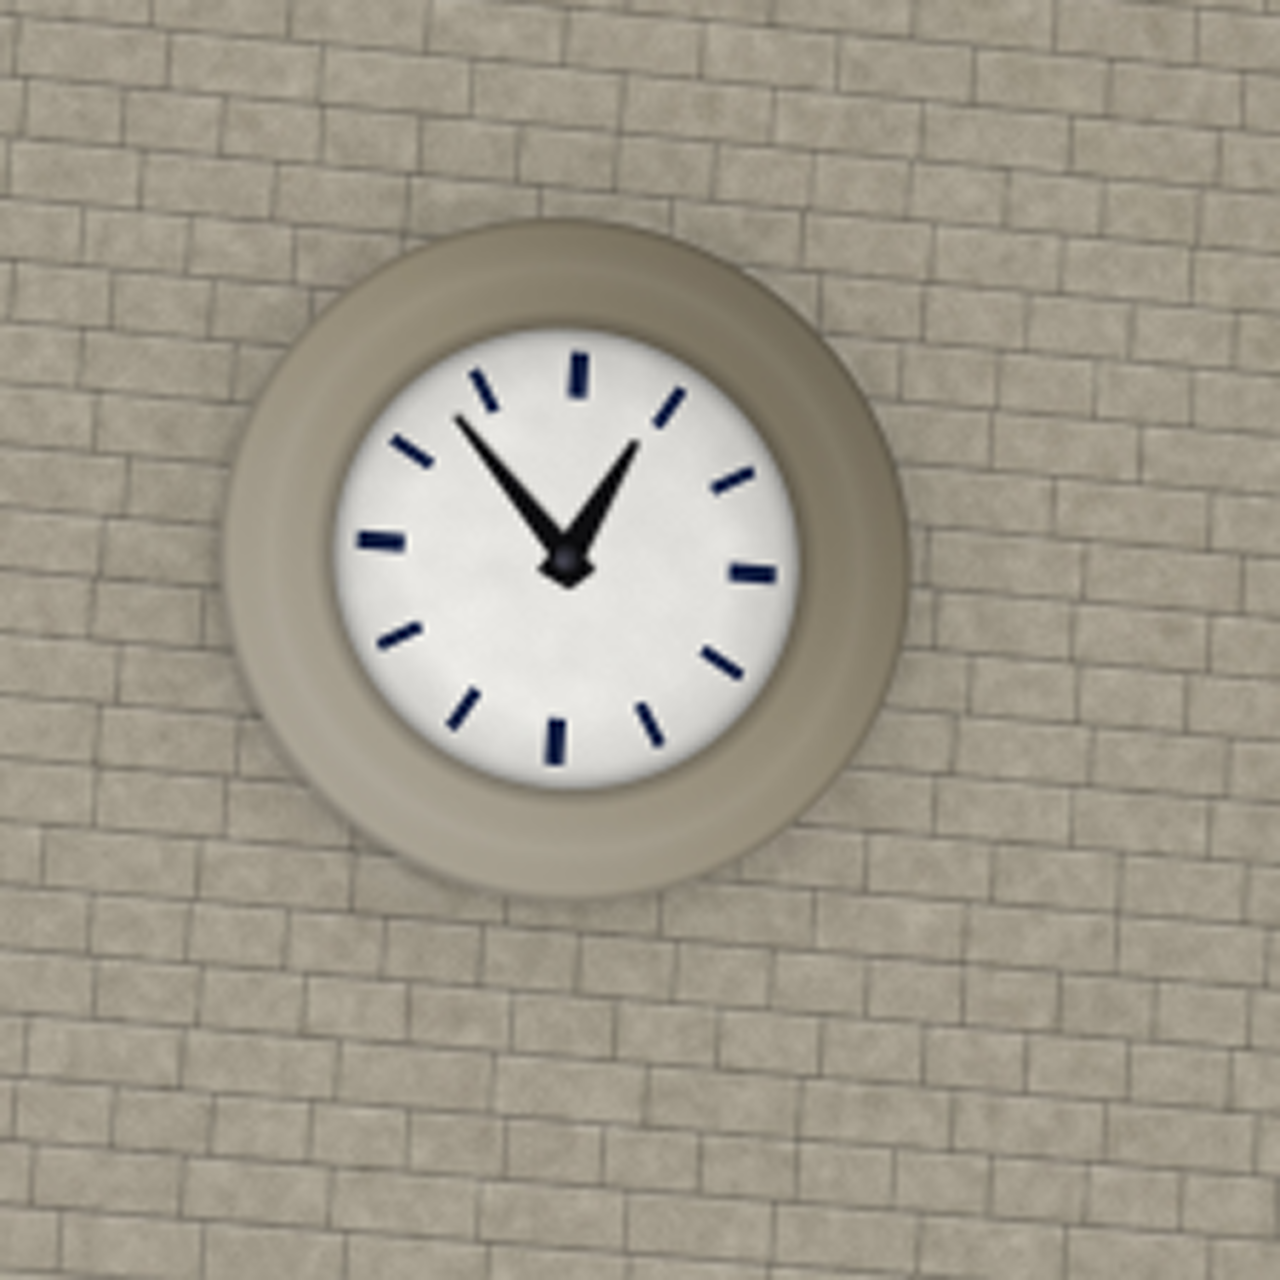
{"hour": 12, "minute": 53}
